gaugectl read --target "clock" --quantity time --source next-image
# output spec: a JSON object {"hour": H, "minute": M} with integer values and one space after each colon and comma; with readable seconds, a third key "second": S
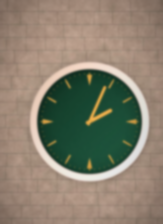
{"hour": 2, "minute": 4}
